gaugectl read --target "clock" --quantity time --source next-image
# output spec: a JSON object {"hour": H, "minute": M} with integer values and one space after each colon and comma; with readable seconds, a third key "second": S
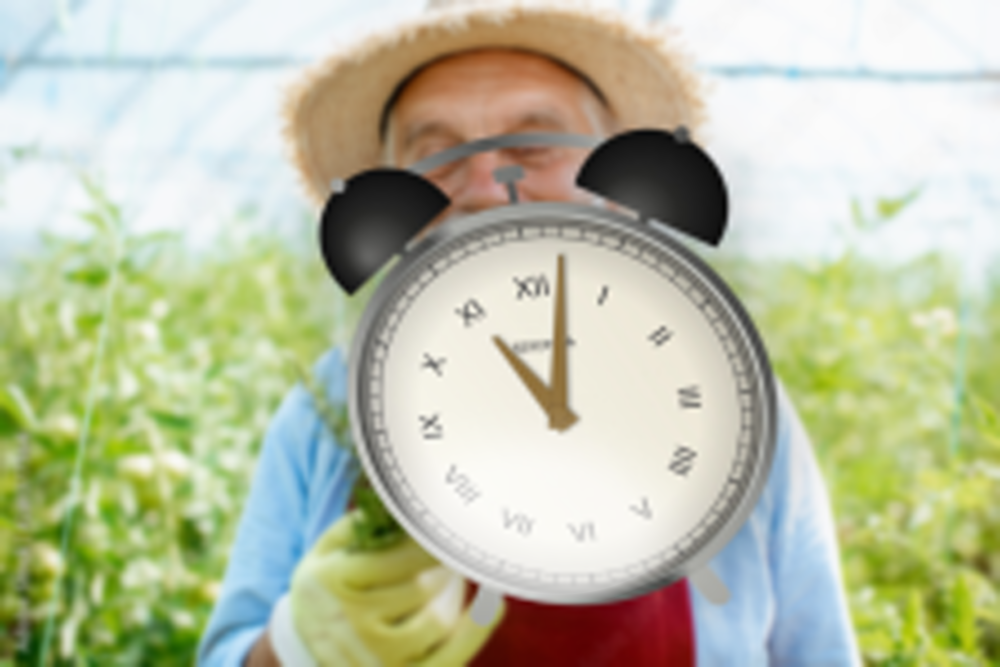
{"hour": 11, "minute": 2}
